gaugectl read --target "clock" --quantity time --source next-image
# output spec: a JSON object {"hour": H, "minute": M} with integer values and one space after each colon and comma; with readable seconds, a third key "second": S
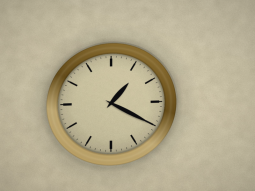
{"hour": 1, "minute": 20}
